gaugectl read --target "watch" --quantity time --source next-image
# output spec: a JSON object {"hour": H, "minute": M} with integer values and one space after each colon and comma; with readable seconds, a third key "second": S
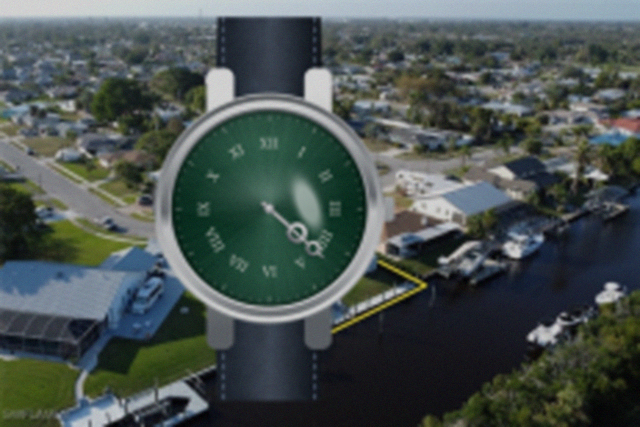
{"hour": 4, "minute": 22}
